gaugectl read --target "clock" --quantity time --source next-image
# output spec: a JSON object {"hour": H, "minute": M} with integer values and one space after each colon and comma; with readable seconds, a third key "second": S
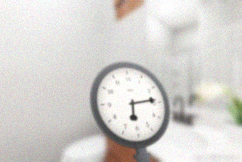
{"hour": 6, "minute": 14}
